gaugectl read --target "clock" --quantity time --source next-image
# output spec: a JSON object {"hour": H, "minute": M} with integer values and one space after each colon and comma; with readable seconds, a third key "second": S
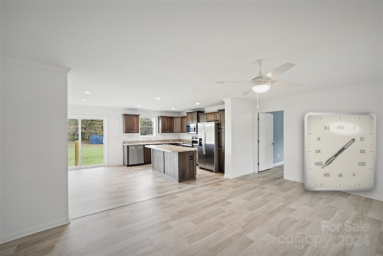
{"hour": 1, "minute": 38}
